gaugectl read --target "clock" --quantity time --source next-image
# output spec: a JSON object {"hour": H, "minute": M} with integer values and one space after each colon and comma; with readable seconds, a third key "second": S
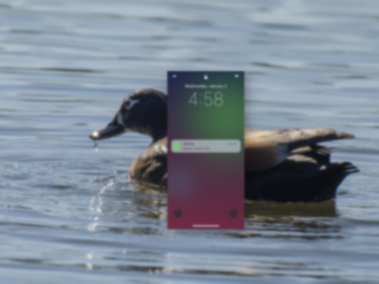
{"hour": 4, "minute": 58}
